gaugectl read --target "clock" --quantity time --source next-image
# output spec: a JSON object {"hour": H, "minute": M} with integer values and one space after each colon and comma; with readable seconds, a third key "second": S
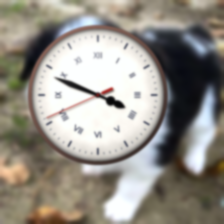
{"hour": 3, "minute": 48, "second": 41}
